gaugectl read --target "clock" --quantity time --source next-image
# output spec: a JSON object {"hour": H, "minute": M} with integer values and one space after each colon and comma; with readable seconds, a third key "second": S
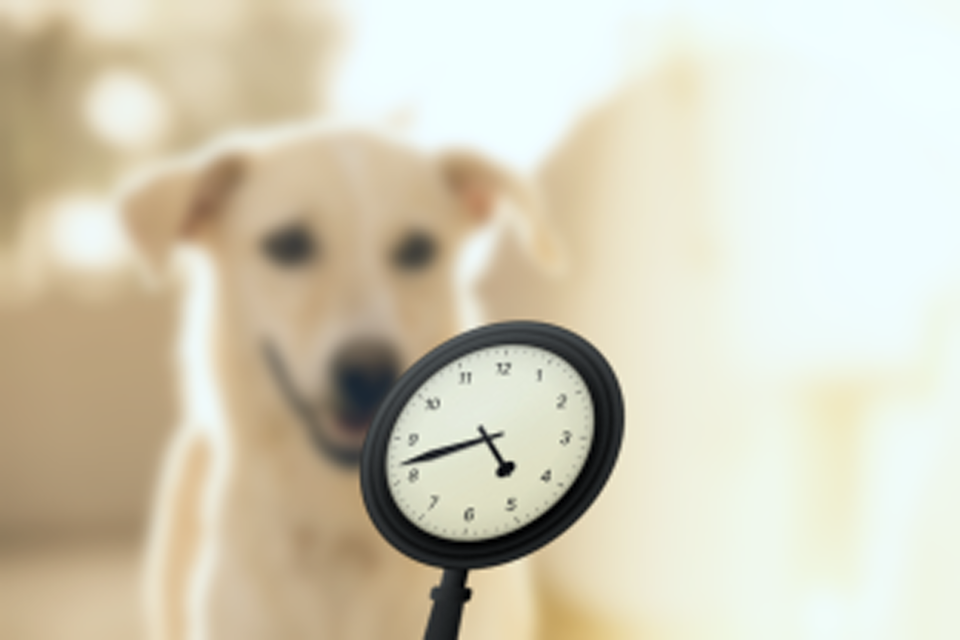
{"hour": 4, "minute": 42}
